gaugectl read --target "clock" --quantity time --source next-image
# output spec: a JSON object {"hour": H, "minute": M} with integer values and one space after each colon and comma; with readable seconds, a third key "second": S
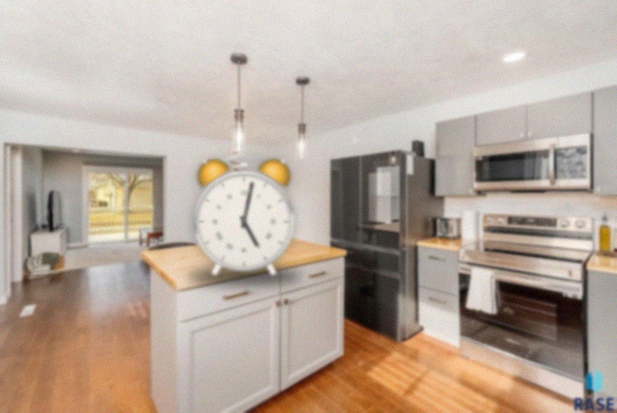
{"hour": 5, "minute": 2}
